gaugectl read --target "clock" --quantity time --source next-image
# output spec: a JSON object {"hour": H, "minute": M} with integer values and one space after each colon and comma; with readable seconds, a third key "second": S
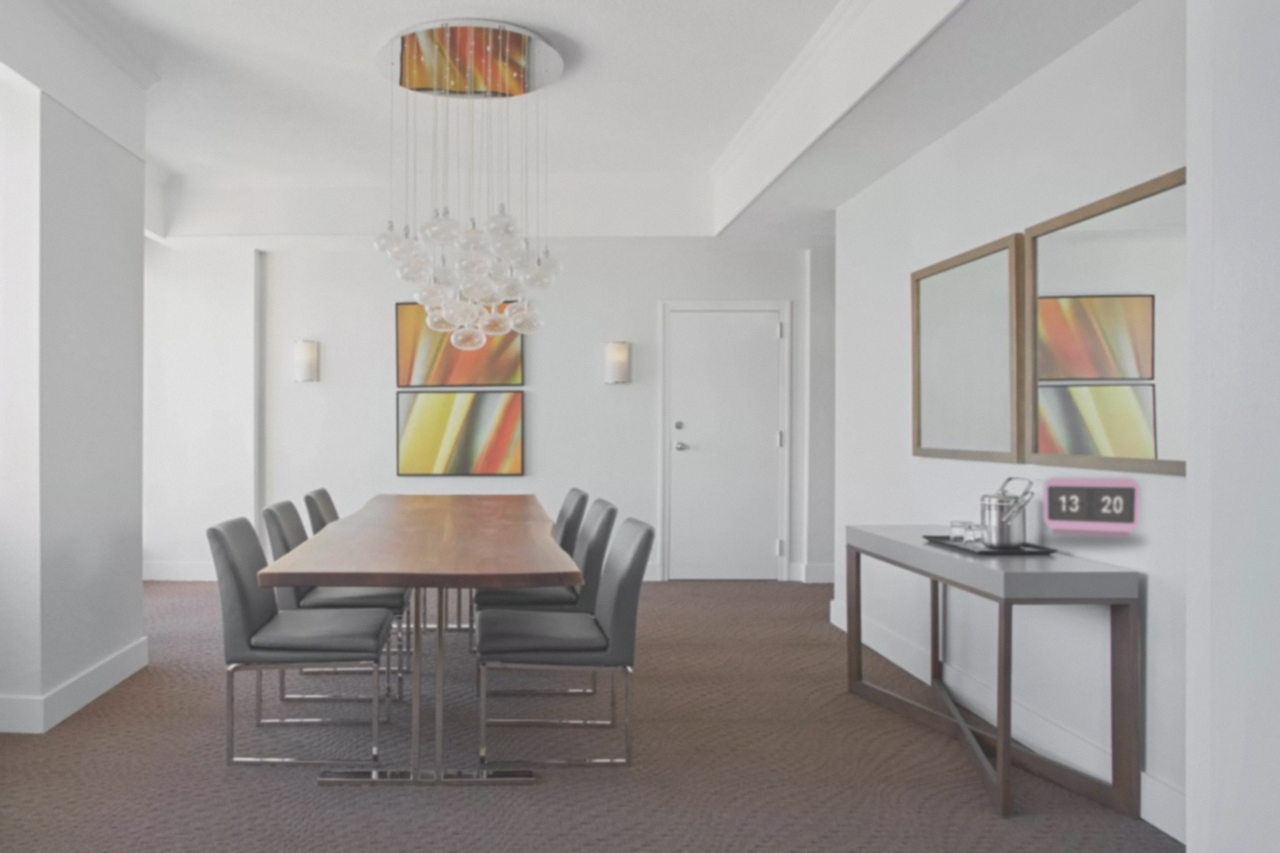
{"hour": 13, "minute": 20}
